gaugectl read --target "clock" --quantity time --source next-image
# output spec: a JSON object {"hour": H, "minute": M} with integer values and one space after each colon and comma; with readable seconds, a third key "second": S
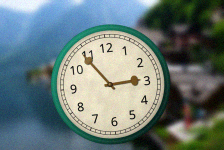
{"hour": 2, "minute": 54}
